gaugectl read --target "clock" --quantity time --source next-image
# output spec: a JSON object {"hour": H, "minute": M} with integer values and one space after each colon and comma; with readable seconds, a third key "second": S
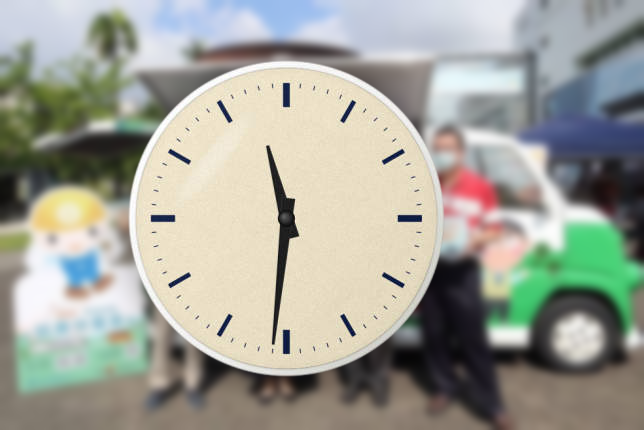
{"hour": 11, "minute": 31}
